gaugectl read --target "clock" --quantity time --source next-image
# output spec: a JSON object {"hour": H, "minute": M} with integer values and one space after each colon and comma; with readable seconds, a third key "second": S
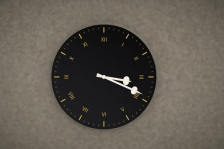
{"hour": 3, "minute": 19}
